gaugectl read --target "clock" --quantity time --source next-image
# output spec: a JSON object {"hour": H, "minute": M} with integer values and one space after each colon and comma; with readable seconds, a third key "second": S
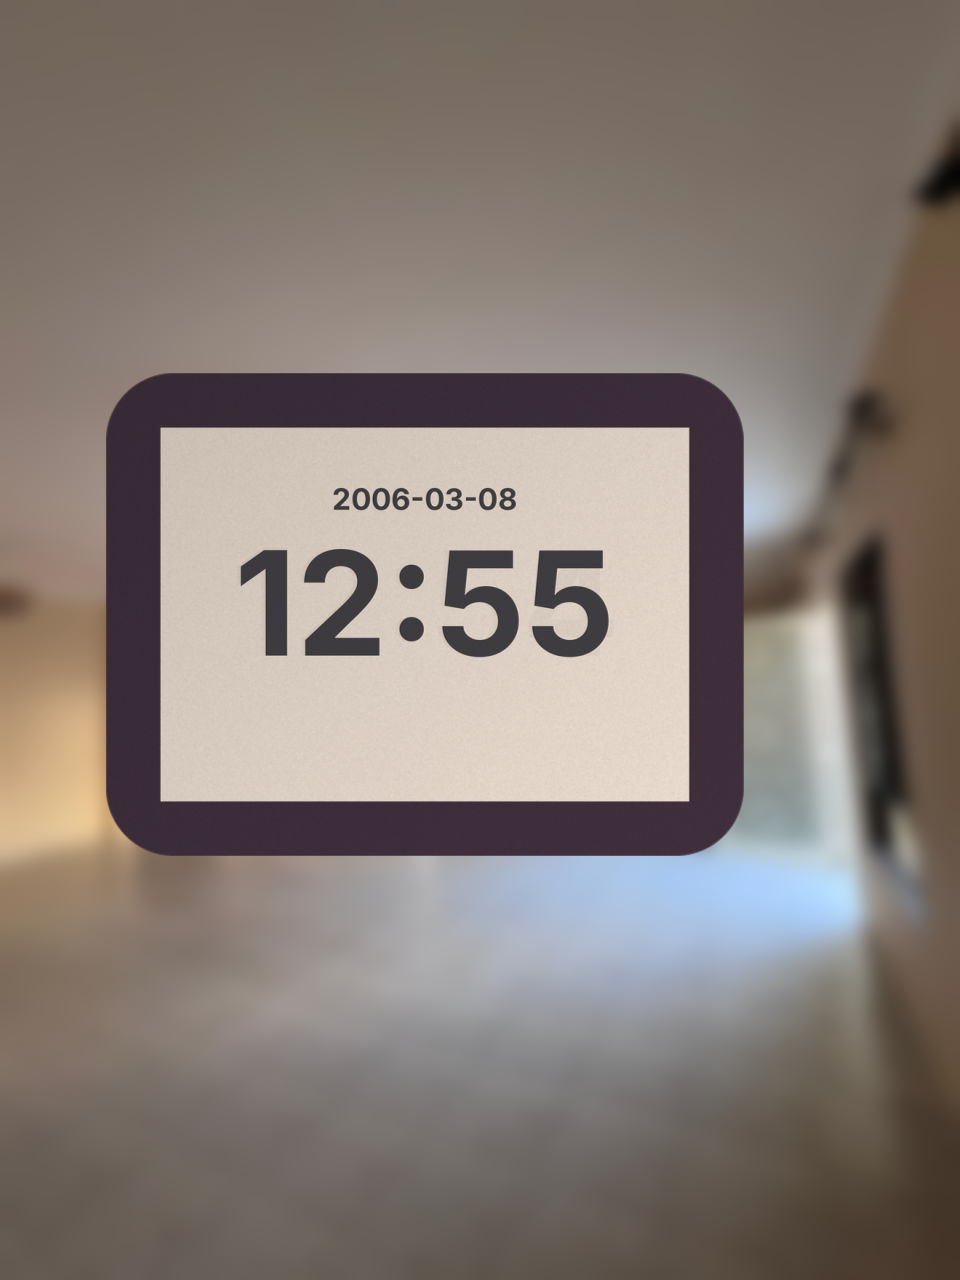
{"hour": 12, "minute": 55}
